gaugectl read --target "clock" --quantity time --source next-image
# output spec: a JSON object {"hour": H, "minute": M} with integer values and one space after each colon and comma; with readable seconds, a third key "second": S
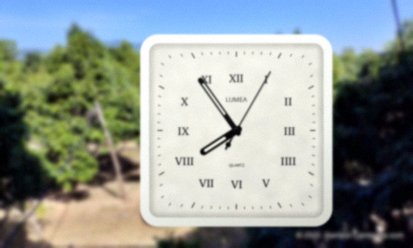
{"hour": 7, "minute": 54, "second": 5}
